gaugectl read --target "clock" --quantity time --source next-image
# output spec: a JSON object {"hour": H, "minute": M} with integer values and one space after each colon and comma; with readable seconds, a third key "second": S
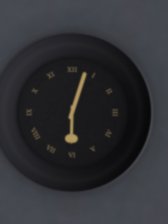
{"hour": 6, "minute": 3}
